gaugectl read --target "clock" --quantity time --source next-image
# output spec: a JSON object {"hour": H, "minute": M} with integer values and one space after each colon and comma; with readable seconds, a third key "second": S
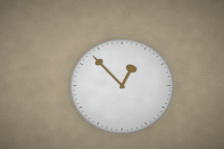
{"hour": 12, "minute": 53}
